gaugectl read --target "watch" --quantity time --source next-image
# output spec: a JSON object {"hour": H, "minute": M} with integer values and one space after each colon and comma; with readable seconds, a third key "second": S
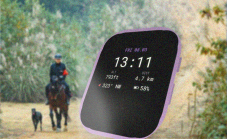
{"hour": 13, "minute": 11}
